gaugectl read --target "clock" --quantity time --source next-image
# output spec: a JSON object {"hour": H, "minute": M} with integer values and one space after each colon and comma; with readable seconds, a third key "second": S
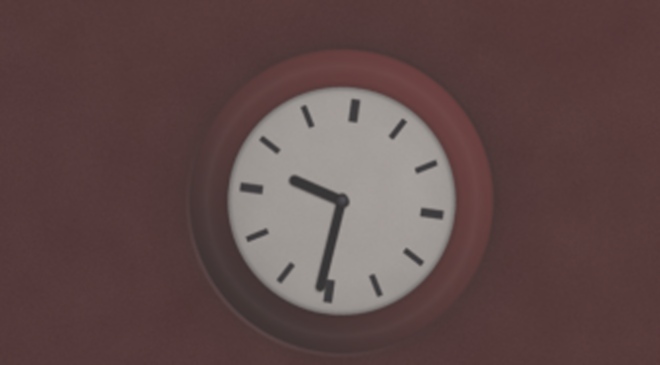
{"hour": 9, "minute": 31}
